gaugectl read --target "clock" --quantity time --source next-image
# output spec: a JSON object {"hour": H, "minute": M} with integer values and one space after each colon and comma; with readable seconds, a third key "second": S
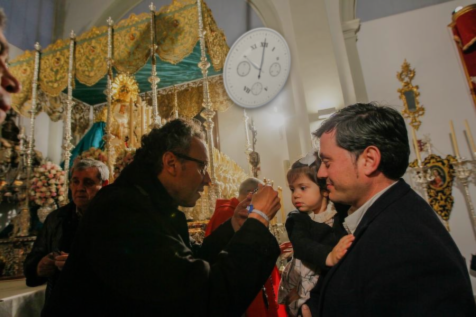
{"hour": 10, "minute": 0}
